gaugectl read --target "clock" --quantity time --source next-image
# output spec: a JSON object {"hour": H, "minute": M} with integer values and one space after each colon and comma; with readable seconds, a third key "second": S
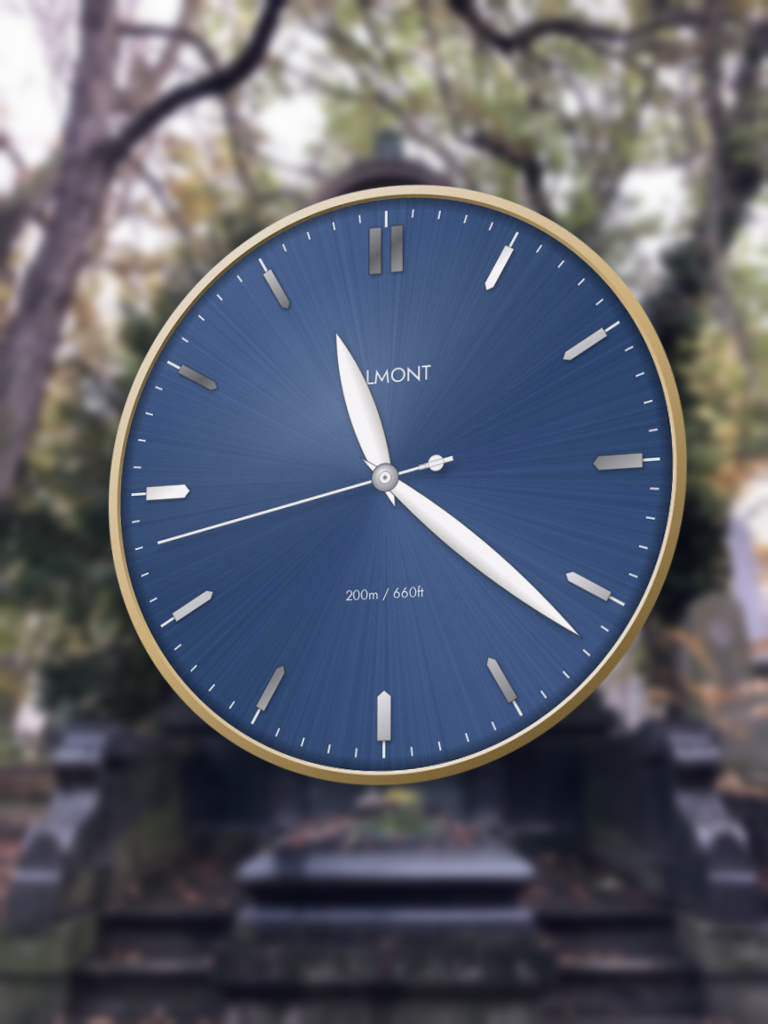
{"hour": 11, "minute": 21, "second": 43}
